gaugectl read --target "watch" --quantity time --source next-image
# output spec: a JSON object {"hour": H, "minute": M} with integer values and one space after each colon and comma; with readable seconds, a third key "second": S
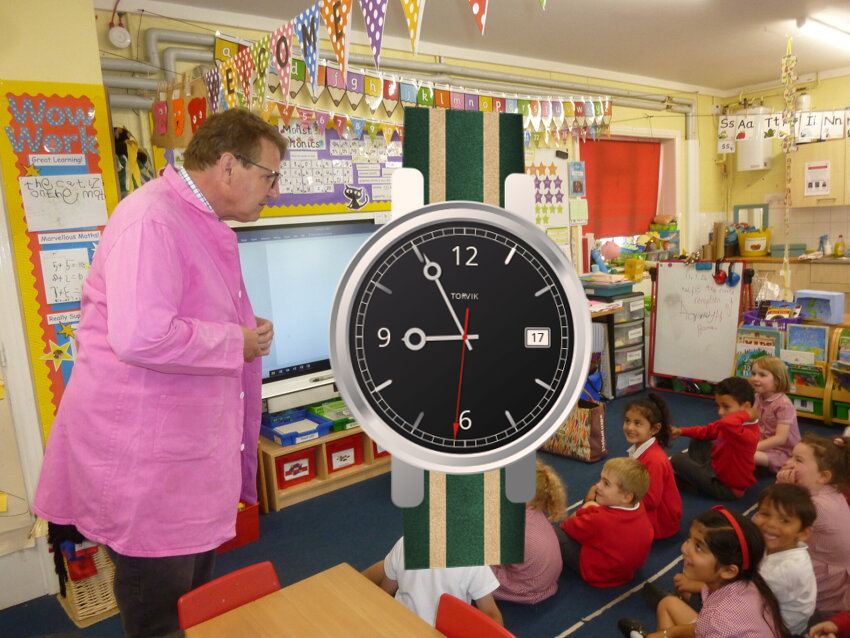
{"hour": 8, "minute": 55, "second": 31}
